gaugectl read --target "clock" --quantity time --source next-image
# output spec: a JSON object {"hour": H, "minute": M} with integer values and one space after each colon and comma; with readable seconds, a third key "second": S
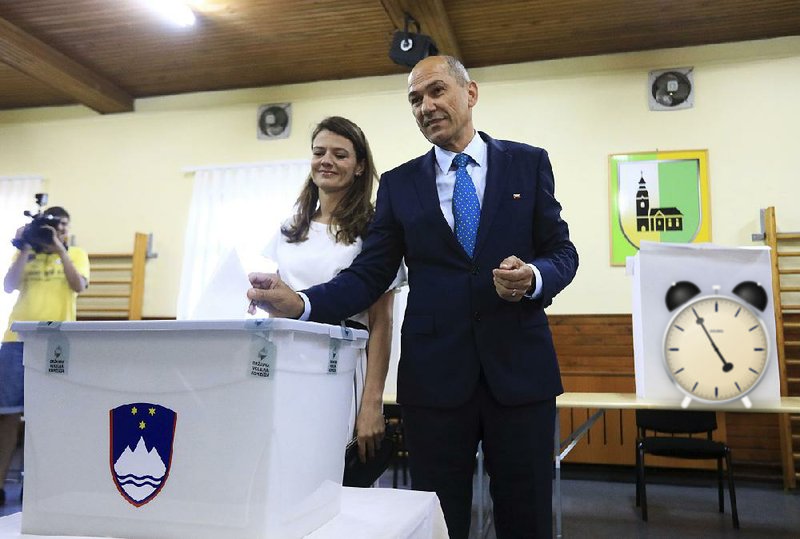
{"hour": 4, "minute": 55}
